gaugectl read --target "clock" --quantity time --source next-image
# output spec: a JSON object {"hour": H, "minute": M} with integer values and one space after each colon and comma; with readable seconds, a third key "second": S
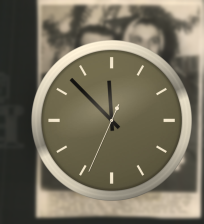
{"hour": 11, "minute": 52, "second": 34}
